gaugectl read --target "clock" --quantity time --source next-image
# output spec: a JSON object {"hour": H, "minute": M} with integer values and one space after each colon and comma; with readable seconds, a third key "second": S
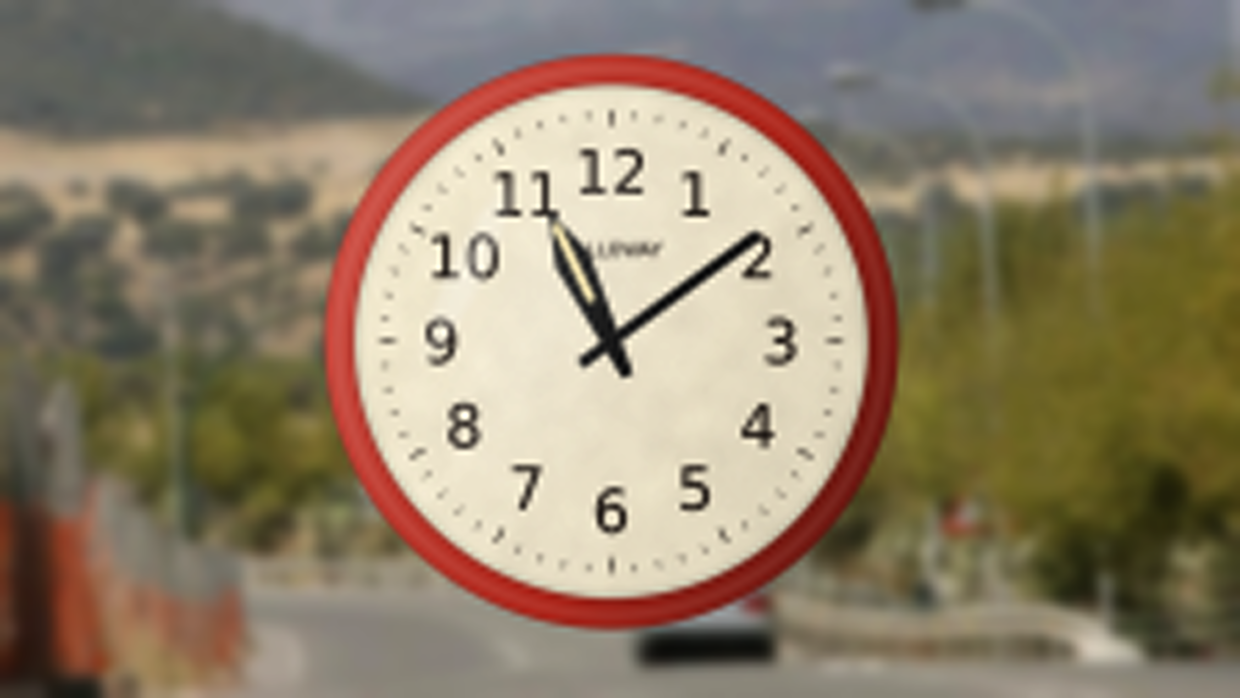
{"hour": 11, "minute": 9}
